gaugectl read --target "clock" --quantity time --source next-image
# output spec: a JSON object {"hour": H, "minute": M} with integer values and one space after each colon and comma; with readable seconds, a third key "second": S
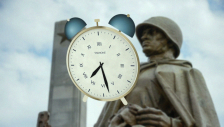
{"hour": 7, "minute": 28}
